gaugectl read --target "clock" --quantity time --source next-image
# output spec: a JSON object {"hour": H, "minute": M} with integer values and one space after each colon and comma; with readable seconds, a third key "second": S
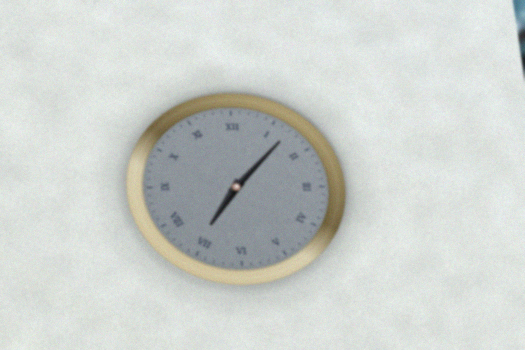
{"hour": 7, "minute": 7}
